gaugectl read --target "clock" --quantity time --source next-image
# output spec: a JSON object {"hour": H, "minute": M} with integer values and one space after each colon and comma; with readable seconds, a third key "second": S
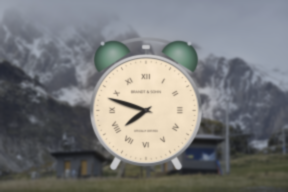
{"hour": 7, "minute": 48}
